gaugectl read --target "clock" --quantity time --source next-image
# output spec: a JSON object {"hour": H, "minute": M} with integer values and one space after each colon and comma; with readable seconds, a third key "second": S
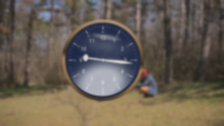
{"hour": 9, "minute": 16}
